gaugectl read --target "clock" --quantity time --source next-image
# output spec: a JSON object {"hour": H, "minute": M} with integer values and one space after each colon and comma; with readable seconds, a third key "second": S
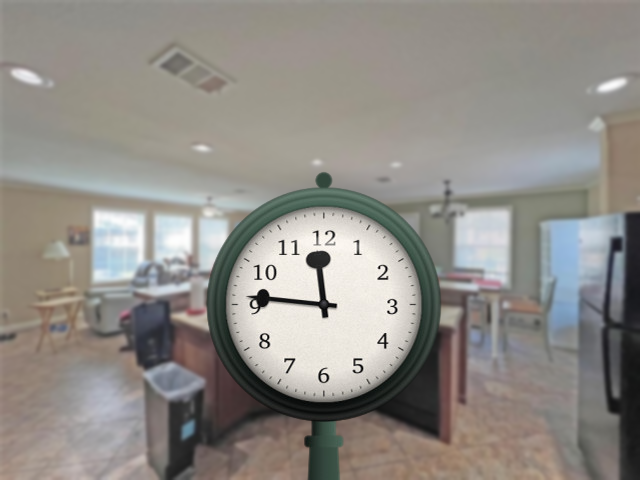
{"hour": 11, "minute": 46}
